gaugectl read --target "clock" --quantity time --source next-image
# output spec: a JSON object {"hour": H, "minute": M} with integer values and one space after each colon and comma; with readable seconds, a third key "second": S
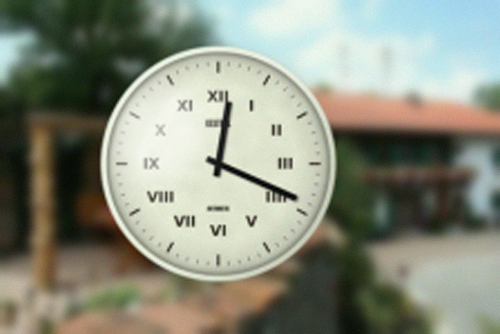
{"hour": 12, "minute": 19}
